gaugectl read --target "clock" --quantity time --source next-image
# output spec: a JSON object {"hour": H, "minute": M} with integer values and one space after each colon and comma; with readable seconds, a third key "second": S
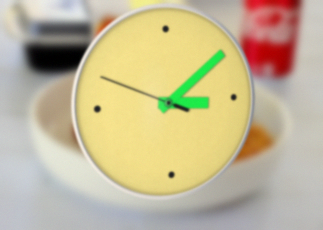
{"hour": 3, "minute": 8, "second": 49}
